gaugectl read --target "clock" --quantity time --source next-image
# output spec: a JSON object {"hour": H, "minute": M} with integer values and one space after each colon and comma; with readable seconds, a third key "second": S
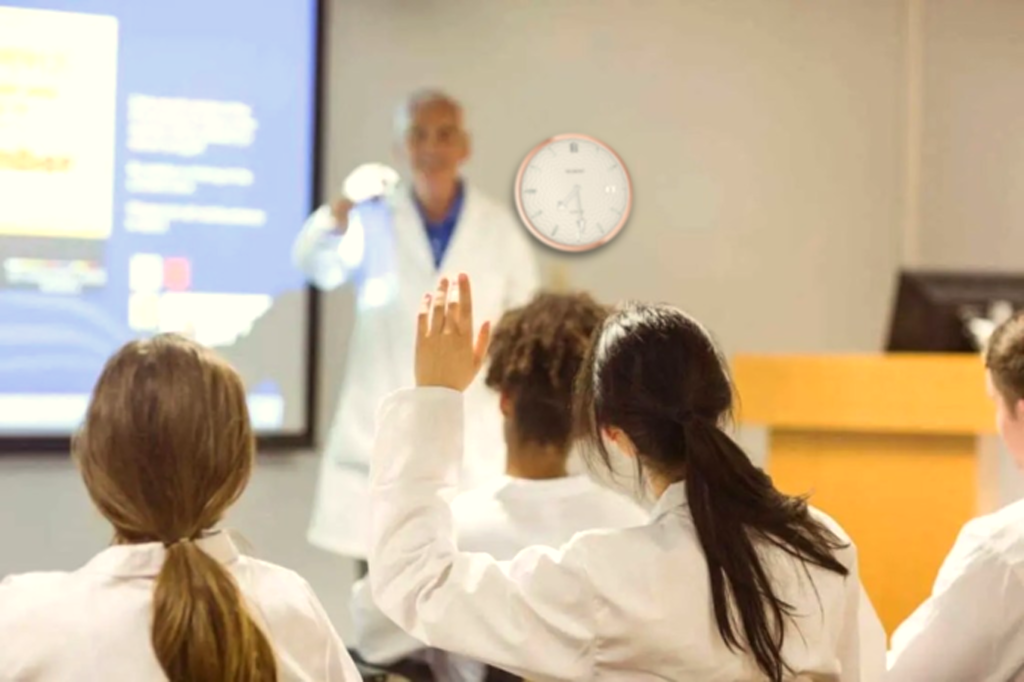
{"hour": 7, "minute": 29}
